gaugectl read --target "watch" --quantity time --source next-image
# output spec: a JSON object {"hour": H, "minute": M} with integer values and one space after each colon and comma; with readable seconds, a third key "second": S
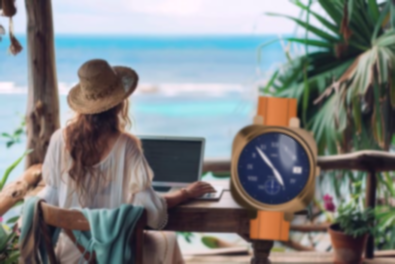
{"hour": 4, "minute": 53}
